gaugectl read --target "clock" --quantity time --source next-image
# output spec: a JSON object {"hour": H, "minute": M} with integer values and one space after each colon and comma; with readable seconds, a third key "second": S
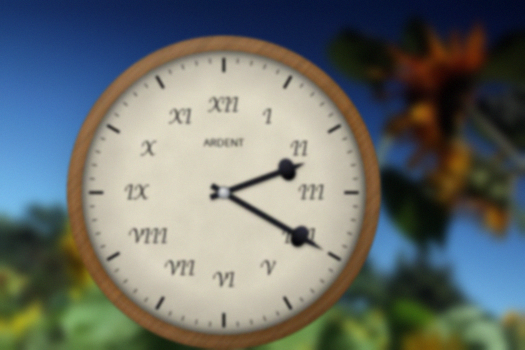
{"hour": 2, "minute": 20}
